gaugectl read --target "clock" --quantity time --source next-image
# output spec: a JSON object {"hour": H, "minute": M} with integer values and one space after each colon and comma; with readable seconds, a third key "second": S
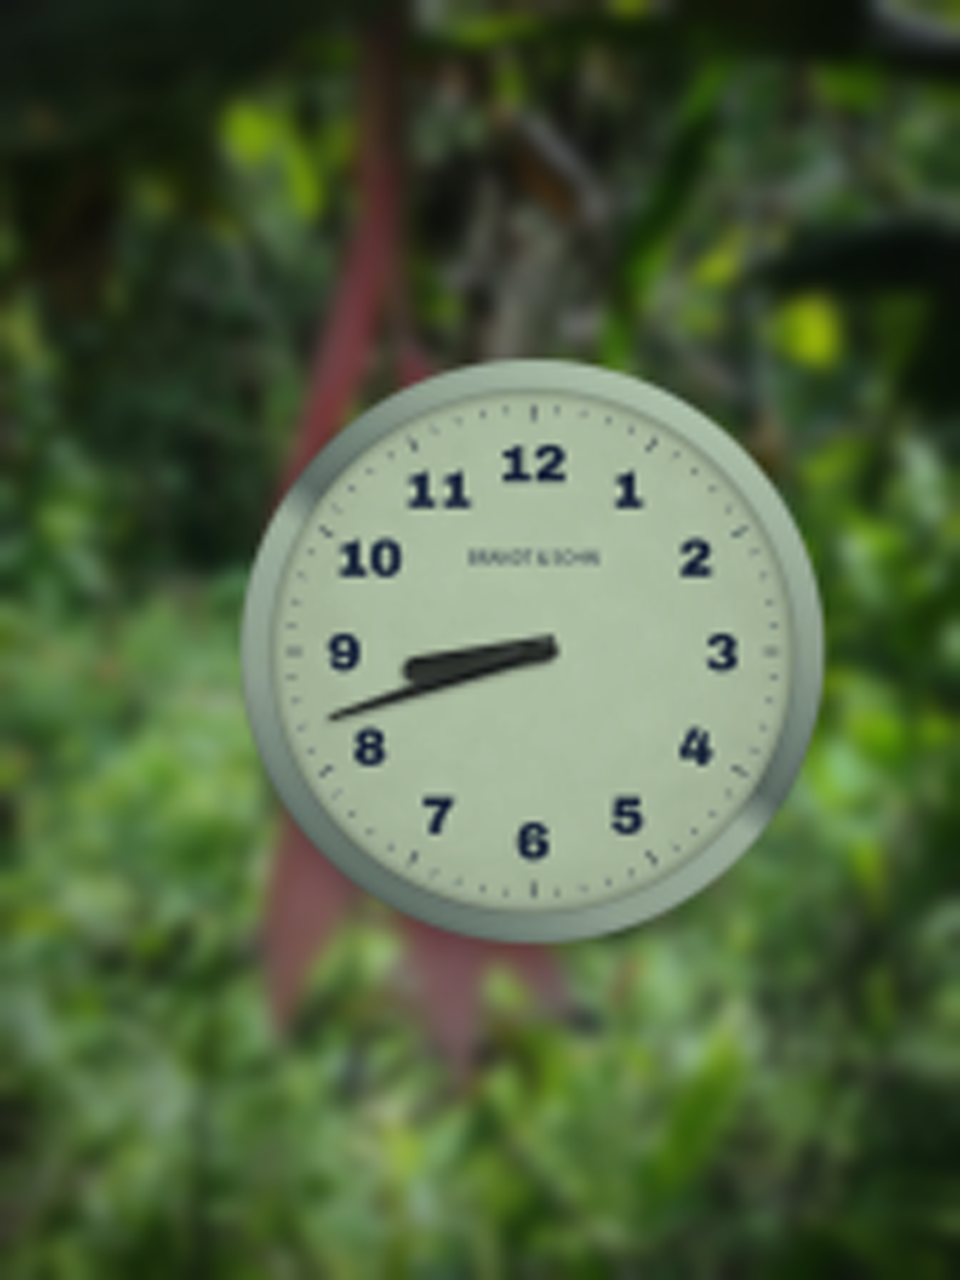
{"hour": 8, "minute": 42}
